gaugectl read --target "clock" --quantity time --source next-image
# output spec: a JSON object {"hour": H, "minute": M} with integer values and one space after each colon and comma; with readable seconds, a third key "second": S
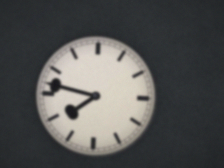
{"hour": 7, "minute": 47}
